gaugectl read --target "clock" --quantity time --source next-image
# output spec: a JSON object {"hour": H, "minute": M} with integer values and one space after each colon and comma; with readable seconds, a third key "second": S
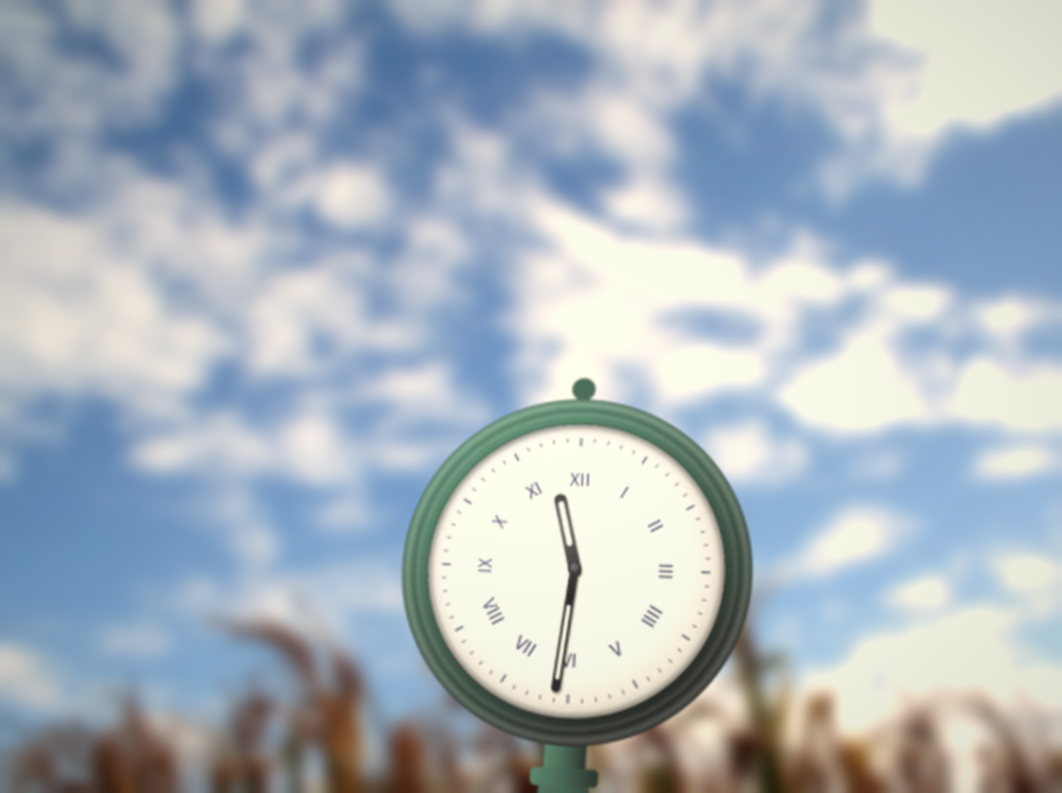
{"hour": 11, "minute": 31}
